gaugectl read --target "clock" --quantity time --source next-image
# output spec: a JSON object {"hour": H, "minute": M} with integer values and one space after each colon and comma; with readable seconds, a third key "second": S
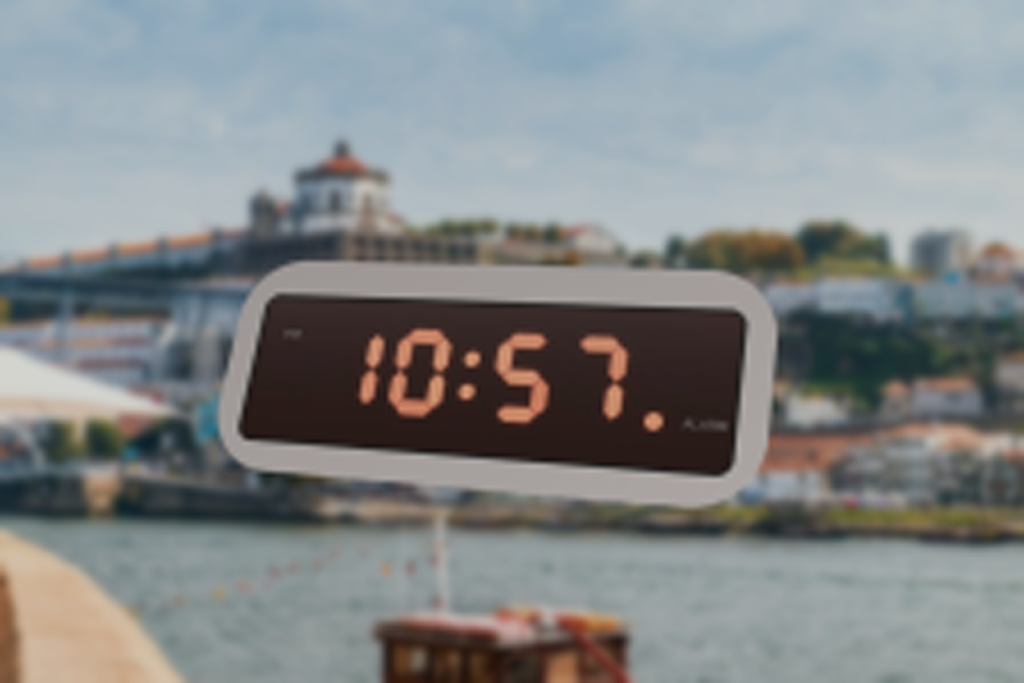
{"hour": 10, "minute": 57}
